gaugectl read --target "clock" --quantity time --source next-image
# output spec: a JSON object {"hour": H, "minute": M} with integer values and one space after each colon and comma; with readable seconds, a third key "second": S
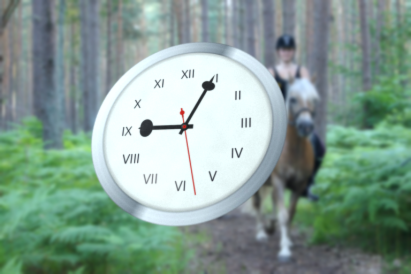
{"hour": 9, "minute": 4, "second": 28}
